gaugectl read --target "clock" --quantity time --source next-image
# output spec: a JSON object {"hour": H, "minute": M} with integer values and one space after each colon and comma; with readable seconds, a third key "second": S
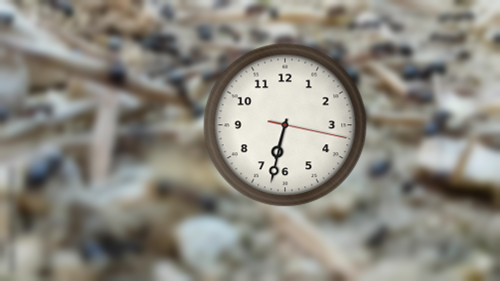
{"hour": 6, "minute": 32, "second": 17}
